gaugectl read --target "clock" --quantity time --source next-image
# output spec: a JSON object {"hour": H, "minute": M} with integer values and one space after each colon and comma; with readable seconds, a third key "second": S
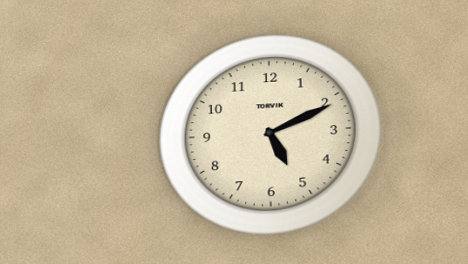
{"hour": 5, "minute": 11}
